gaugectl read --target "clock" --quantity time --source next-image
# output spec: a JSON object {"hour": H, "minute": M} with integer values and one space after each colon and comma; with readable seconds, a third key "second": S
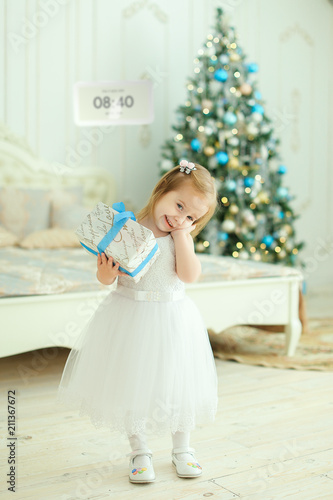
{"hour": 8, "minute": 40}
